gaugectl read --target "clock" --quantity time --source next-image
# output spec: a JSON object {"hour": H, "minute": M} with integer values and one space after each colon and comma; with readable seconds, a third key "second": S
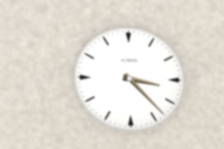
{"hour": 3, "minute": 23}
